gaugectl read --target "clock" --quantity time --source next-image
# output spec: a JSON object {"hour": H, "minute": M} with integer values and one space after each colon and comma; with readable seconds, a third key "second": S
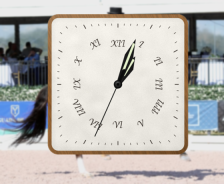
{"hour": 1, "minute": 3, "second": 34}
